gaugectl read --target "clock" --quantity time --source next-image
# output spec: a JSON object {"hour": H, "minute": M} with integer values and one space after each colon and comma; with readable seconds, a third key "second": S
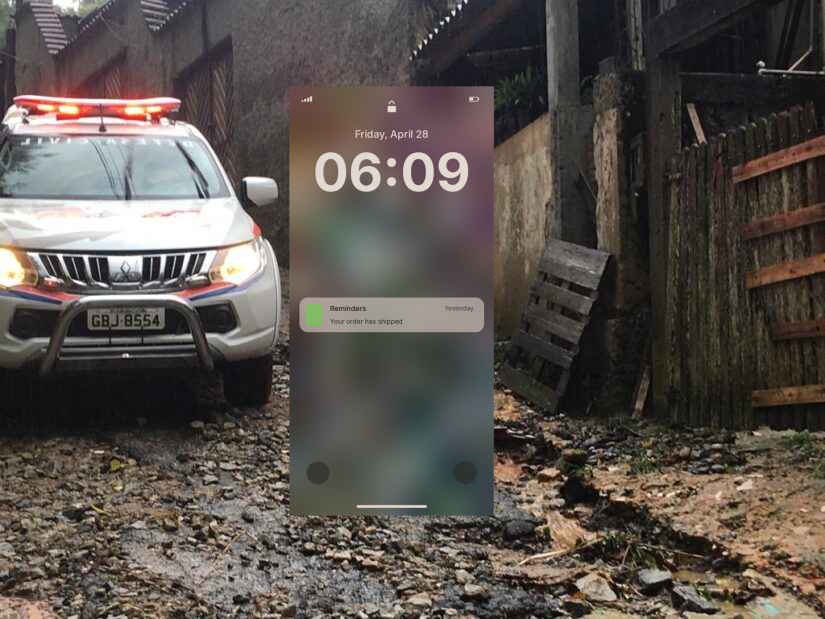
{"hour": 6, "minute": 9}
